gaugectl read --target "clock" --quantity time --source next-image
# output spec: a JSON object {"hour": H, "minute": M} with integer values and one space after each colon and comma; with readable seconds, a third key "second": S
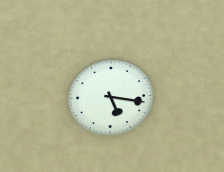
{"hour": 5, "minute": 17}
